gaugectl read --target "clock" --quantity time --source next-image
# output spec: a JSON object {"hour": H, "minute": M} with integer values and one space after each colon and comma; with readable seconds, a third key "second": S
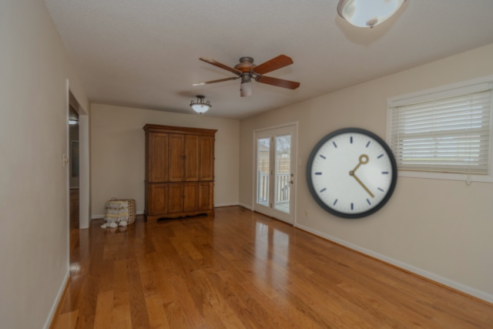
{"hour": 1, "minute": 23}
